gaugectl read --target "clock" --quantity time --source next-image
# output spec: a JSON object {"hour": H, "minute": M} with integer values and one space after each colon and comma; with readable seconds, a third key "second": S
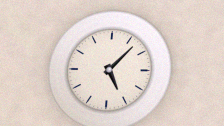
{"hour": 5, "minute": 7}
